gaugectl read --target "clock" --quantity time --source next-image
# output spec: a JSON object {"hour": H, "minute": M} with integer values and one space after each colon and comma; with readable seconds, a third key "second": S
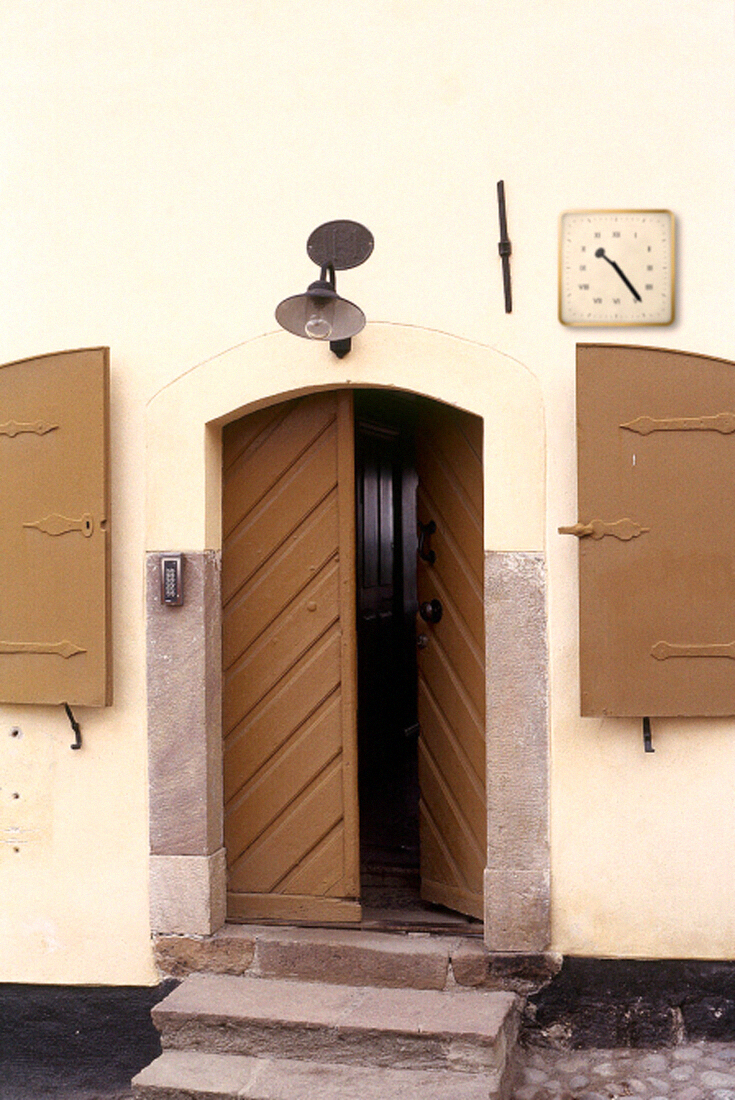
{"hour": 10, "minute": 24}
